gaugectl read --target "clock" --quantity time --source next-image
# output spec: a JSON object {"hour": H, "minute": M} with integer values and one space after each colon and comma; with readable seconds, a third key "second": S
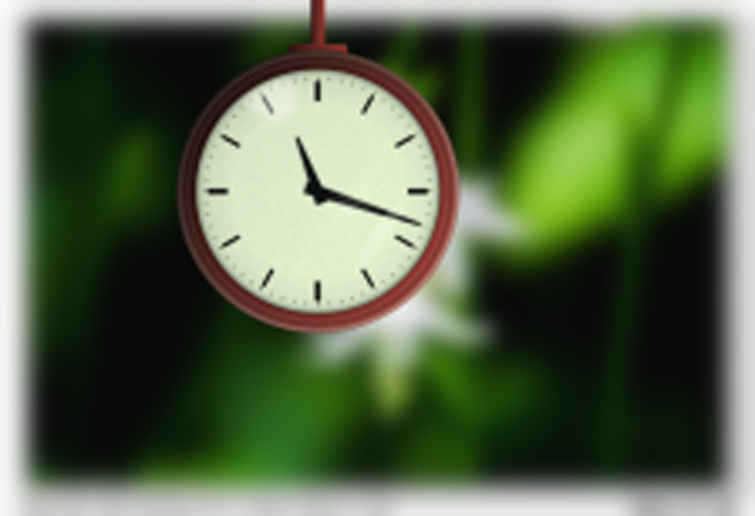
{"hour": 11, "minute": 18}
